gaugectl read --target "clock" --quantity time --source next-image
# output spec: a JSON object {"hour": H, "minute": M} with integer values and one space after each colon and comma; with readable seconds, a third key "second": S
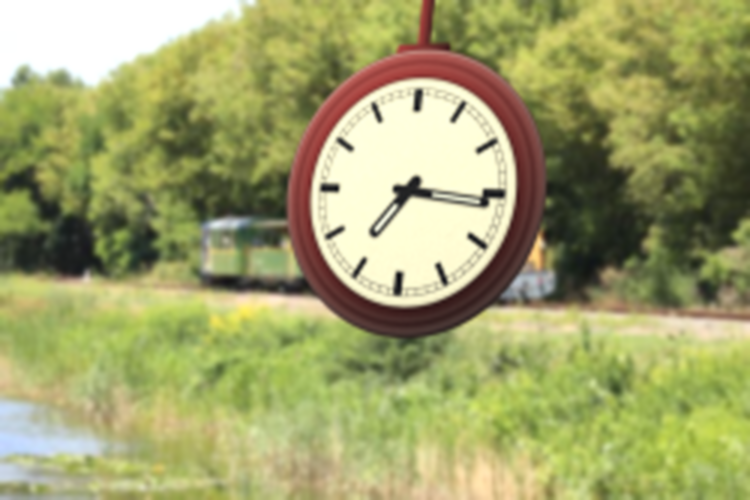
{"hour": 7, "minute": 16}
